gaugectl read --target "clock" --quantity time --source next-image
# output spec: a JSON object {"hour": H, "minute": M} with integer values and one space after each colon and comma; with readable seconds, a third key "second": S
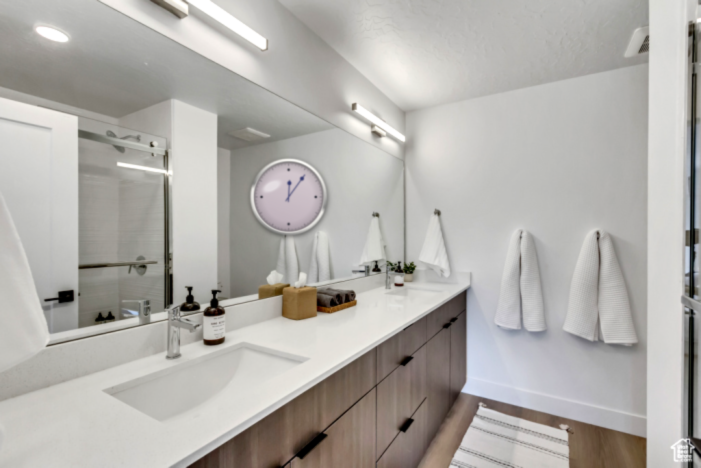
{"hour": 12, "minute": 6}
